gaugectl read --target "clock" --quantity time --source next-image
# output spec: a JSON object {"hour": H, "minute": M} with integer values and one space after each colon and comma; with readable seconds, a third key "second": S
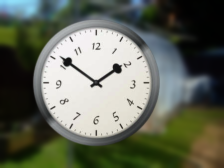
{"hour": 1, "minute": 51}
